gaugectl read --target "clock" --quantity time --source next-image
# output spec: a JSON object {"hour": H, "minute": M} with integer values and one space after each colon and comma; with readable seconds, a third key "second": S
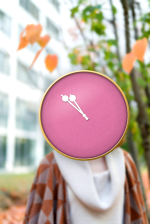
{"hour": 10, "minute": 52}
